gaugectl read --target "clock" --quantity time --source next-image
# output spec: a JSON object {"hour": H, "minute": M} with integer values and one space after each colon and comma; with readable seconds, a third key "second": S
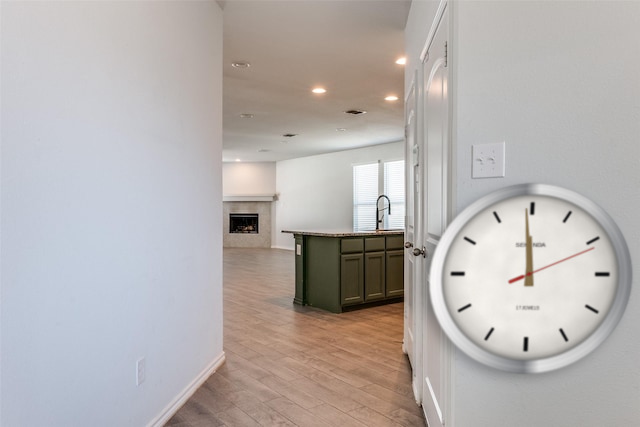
{"hour": 11, "minute": 59, "second": 11}
